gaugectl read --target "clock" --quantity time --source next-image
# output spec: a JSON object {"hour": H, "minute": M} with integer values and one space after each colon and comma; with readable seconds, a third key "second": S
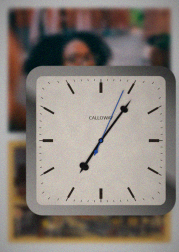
{"hour": 7, "minute": 6, "second": 4}
